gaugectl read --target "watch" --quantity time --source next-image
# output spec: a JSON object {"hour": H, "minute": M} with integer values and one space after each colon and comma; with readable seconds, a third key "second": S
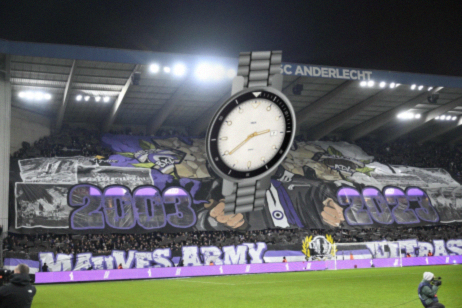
{"hour": 2, "minute": 39}
